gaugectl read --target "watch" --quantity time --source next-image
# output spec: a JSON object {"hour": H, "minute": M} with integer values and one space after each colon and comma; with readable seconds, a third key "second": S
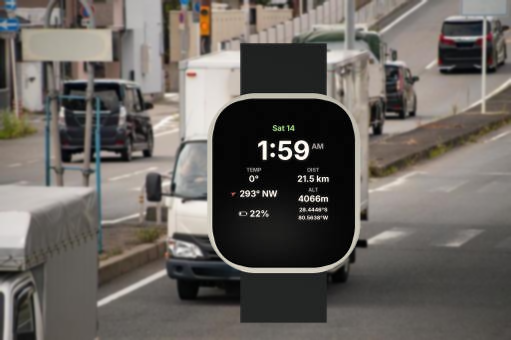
{"hour": 1, "minute": 59}
